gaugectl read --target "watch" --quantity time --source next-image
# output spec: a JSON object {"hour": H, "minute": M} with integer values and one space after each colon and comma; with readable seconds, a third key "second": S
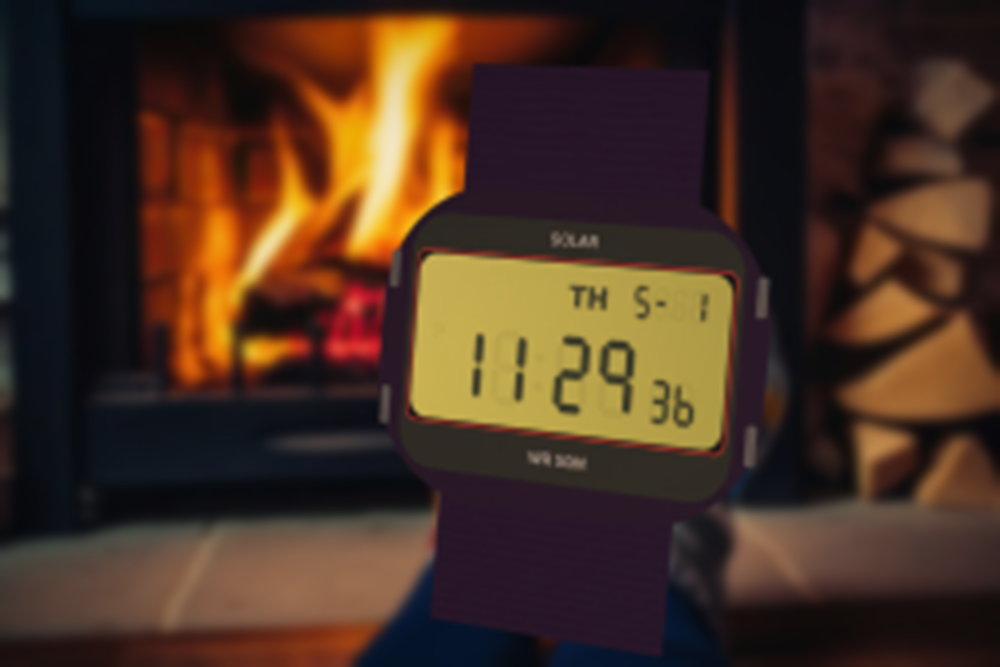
{"hour": 11, "minute": 29, "second": 36}
